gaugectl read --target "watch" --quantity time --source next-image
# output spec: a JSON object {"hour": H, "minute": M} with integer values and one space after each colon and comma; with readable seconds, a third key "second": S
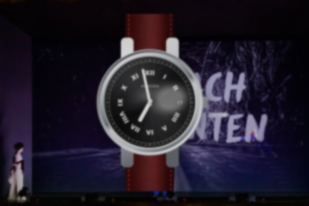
{"hour": 6, "minute": 58}
